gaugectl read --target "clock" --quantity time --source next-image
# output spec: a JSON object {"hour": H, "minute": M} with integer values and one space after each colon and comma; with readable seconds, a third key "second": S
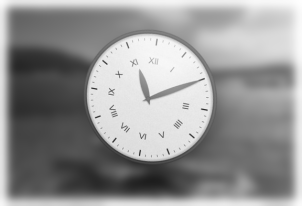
{"hour": 11, "minute": 10}
